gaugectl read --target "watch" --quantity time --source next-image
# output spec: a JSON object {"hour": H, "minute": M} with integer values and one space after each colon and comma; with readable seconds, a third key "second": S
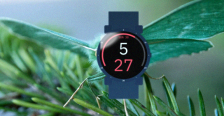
{"hour": 5, "minute": 27}
